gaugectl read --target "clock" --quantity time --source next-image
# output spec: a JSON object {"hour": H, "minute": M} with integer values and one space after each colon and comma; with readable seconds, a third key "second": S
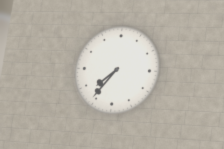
{"hour": 7, "minute": 36}
